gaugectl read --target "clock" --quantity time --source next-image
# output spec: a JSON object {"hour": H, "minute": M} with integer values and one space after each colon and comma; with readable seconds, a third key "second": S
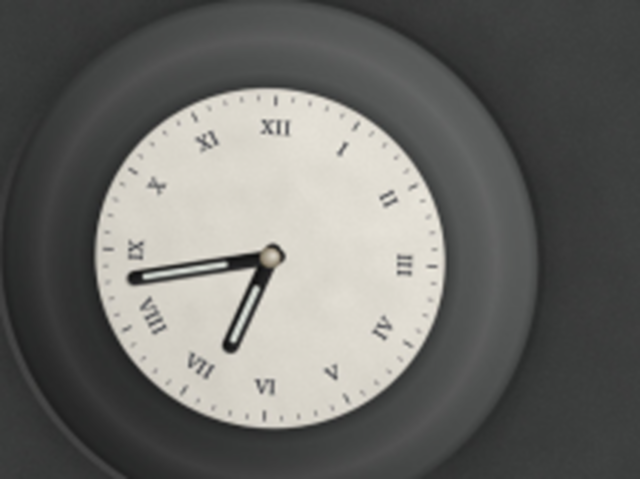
{"hour": 6, "minute": 43}
